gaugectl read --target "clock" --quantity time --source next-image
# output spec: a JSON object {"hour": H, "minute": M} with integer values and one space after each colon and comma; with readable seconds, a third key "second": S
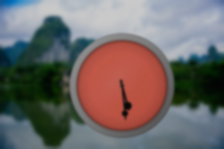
{"hour": 5, "minute": 29}
